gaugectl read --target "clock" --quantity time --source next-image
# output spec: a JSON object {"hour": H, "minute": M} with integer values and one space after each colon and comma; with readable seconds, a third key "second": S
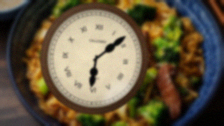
{"hour": 6, "minute": 8}
